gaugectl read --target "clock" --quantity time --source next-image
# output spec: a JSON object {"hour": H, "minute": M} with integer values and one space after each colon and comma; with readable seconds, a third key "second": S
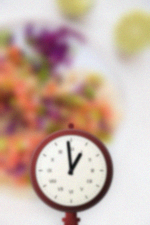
{"hour": 12, "minute": 59}
